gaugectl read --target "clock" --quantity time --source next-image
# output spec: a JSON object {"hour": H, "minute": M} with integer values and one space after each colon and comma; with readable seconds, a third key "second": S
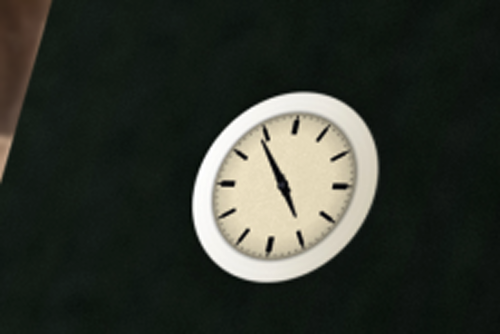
{"hour": 4, "minute": 54}
